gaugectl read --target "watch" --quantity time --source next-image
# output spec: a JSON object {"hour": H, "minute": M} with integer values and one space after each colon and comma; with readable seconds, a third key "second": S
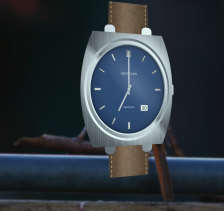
{"hour": 7, "minute": 0}
